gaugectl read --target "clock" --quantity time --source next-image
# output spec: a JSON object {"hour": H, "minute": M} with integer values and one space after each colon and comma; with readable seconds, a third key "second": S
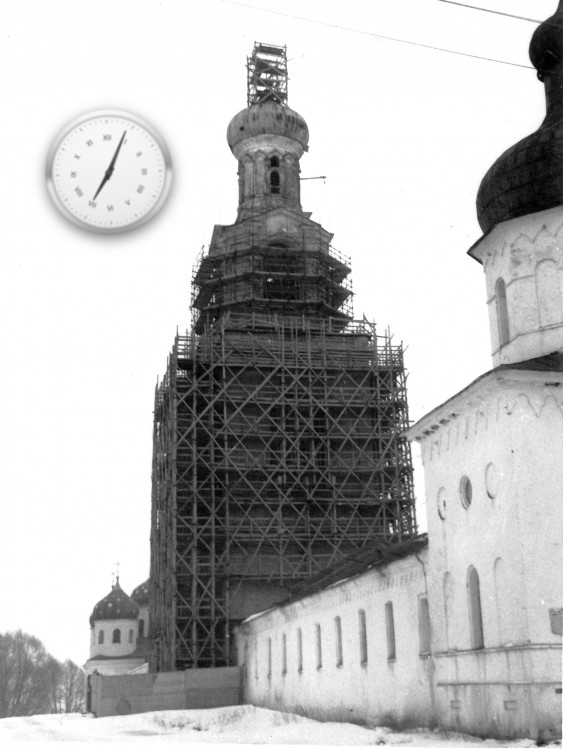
{"hour": 7, "minute": 4}
